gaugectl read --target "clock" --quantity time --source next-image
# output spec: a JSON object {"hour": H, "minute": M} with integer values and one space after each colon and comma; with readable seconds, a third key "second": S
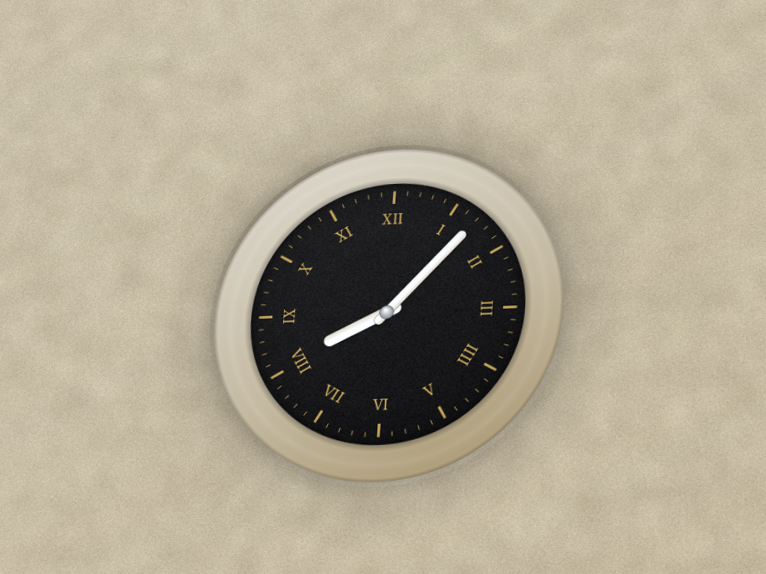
{"hour": 8, "minute": 7}
